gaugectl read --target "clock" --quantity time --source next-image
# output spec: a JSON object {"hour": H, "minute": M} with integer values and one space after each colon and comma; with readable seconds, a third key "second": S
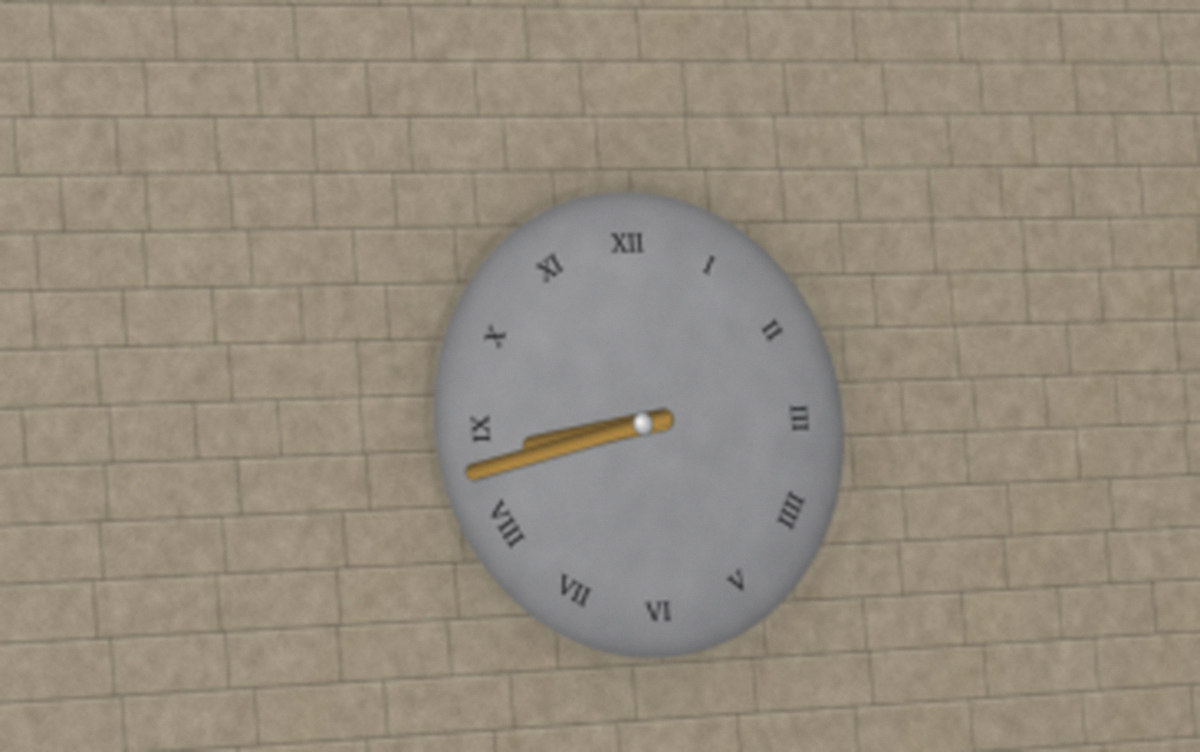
{"hour": 8, "minute": 43}
